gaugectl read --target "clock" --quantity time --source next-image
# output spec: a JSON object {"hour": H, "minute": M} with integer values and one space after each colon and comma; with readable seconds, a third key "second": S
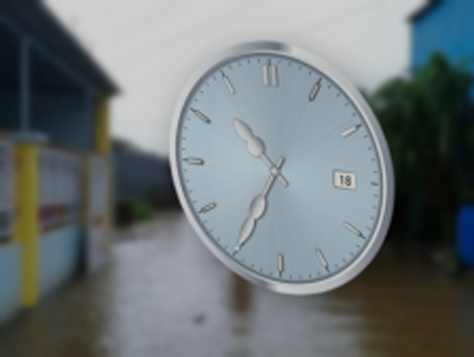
{"hour": 10, "minute": 35}
